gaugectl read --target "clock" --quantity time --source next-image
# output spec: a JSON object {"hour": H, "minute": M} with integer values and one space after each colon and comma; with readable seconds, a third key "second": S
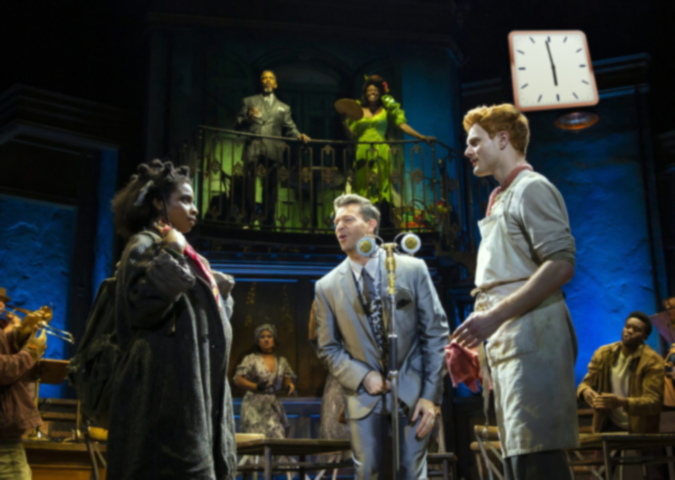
{"hour": 5, "minute": 59}
